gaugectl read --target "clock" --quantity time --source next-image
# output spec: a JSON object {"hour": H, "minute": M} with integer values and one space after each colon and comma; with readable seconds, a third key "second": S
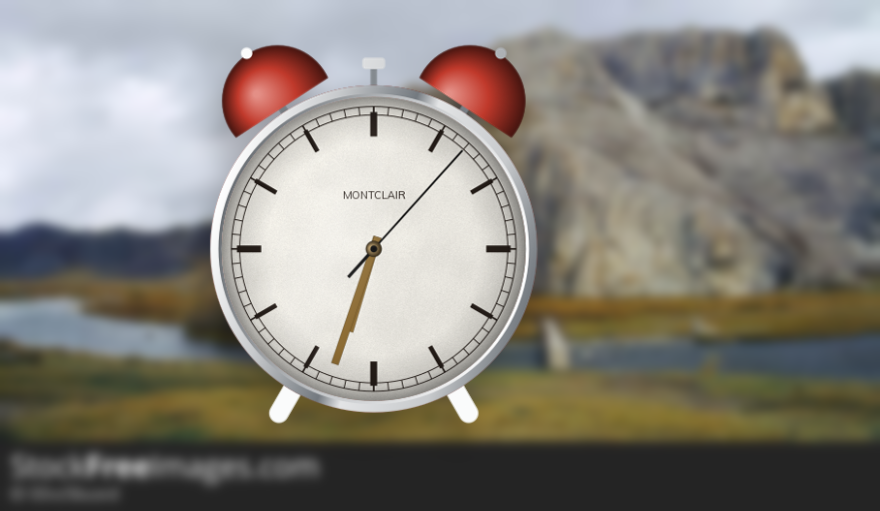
{"hour": 6, "minute": 33, "second": 7}
